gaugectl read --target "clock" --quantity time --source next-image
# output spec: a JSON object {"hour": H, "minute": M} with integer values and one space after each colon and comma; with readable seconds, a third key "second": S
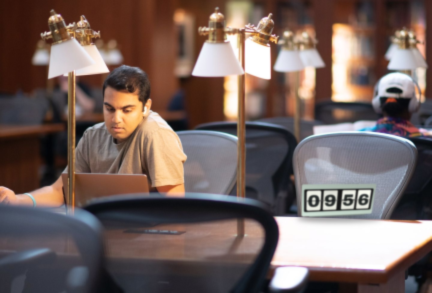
{"hour": 9, "minute": 56}
